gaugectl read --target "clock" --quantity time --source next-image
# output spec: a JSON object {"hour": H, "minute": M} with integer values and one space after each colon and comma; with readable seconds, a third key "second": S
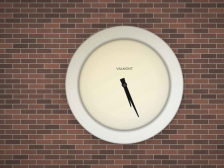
{"hour": 5, "minute": 26}
